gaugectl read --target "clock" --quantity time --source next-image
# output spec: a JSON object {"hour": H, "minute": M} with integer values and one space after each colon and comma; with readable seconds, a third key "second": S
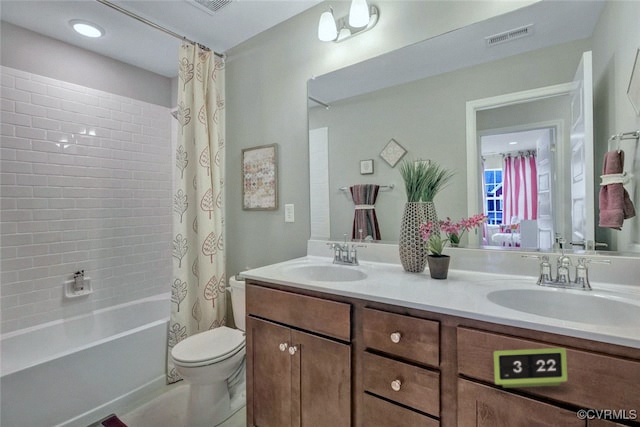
{"hour": 3, "minute": 22}
